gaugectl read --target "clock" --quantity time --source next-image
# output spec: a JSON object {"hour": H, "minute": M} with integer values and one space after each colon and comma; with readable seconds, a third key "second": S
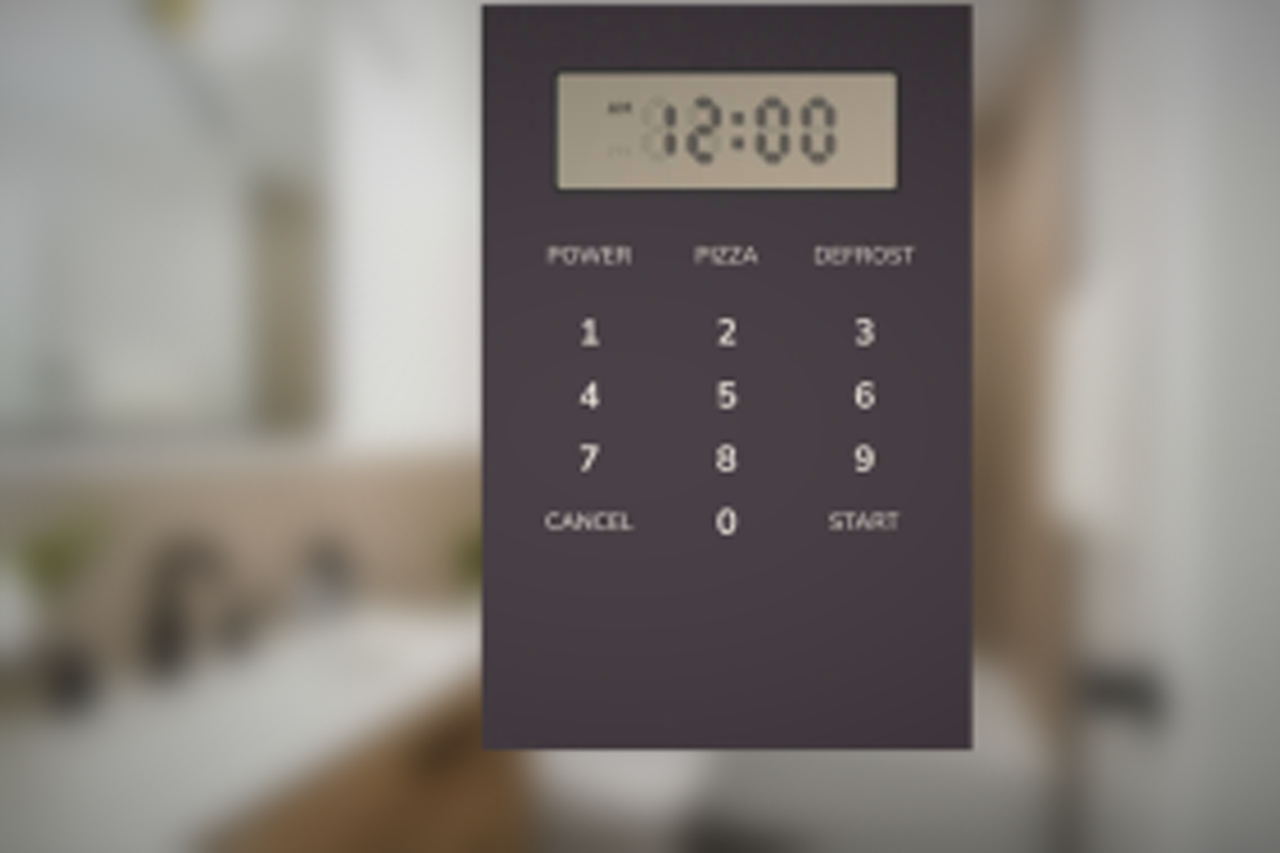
{"hour": 12, "minute": 0}
